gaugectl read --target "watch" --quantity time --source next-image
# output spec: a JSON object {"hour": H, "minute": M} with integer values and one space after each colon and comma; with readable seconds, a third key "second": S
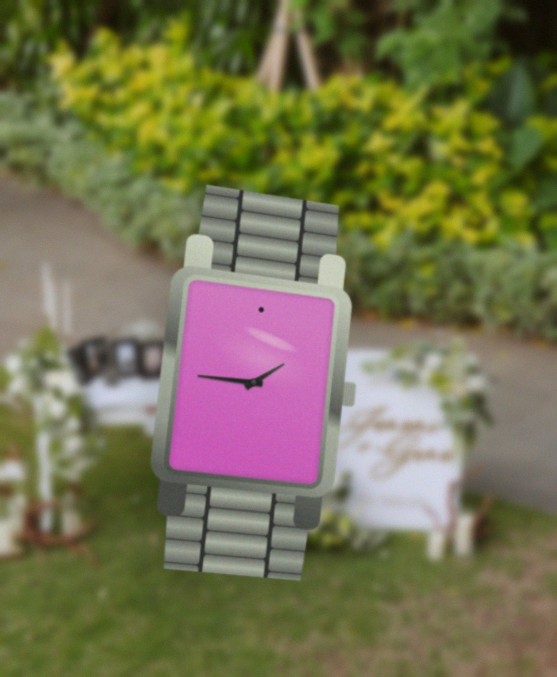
{"hour": 1, "minute": 45}
